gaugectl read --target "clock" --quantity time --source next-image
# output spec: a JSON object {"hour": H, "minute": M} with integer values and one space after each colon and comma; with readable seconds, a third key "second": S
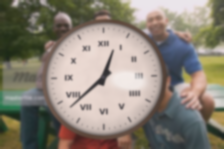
{"hour": 12, "minute": 38}
